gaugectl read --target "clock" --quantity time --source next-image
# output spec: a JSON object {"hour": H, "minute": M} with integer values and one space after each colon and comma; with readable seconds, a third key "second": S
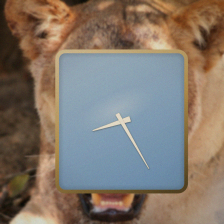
{"hour": 8, "minute": 25}
